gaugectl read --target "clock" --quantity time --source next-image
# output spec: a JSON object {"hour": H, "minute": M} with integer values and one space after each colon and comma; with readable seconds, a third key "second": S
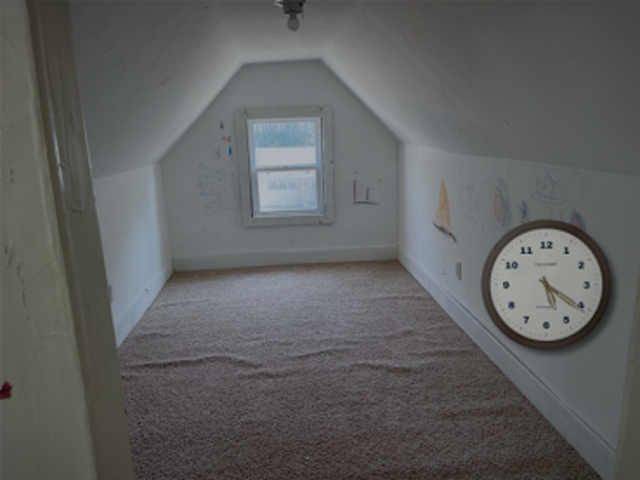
{"hour": 5, "minute": 21}
